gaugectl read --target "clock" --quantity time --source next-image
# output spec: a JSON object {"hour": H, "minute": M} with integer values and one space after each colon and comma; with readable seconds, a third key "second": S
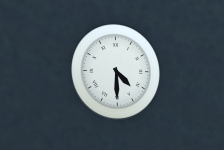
{"hour": 4, "minute": 30}
